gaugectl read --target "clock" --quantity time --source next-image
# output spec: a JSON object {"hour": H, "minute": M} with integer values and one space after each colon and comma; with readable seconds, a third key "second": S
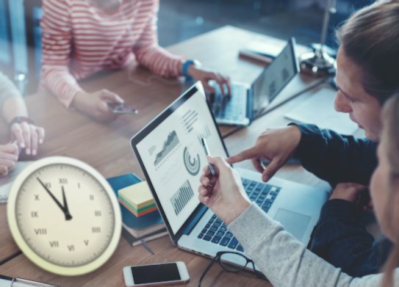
{"hour": 11, "minute": 54}
